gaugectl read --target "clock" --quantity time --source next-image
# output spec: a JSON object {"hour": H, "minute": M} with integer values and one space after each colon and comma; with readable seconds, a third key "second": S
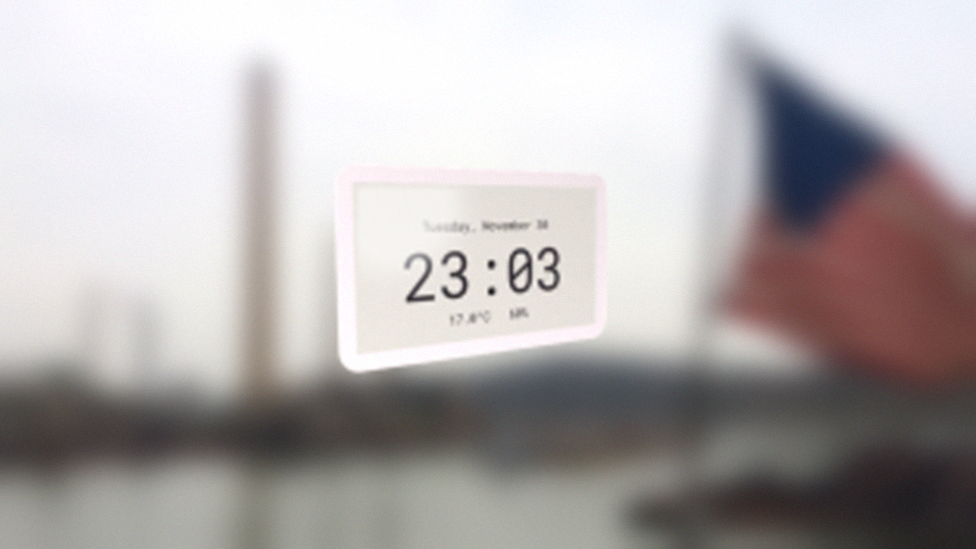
{"hour": 23, "minute": 3}
